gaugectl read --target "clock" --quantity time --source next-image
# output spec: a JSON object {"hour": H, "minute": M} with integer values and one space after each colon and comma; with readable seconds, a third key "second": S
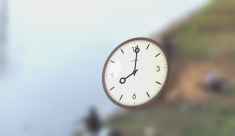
{"hour": 8, "minute": 1}
